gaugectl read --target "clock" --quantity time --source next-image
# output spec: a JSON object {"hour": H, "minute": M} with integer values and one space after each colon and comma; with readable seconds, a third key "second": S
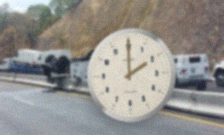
{"hour": 2, "minute": 0}
